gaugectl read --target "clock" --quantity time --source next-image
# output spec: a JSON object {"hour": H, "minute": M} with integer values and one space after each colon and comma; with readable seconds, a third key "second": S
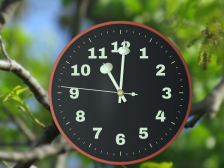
{"hour": 11, "minute": 0, "second": 46}
